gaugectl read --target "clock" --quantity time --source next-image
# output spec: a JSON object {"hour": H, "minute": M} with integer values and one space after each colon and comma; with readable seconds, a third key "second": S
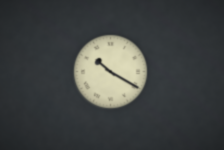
{"hour": 10, "minute": 20}
